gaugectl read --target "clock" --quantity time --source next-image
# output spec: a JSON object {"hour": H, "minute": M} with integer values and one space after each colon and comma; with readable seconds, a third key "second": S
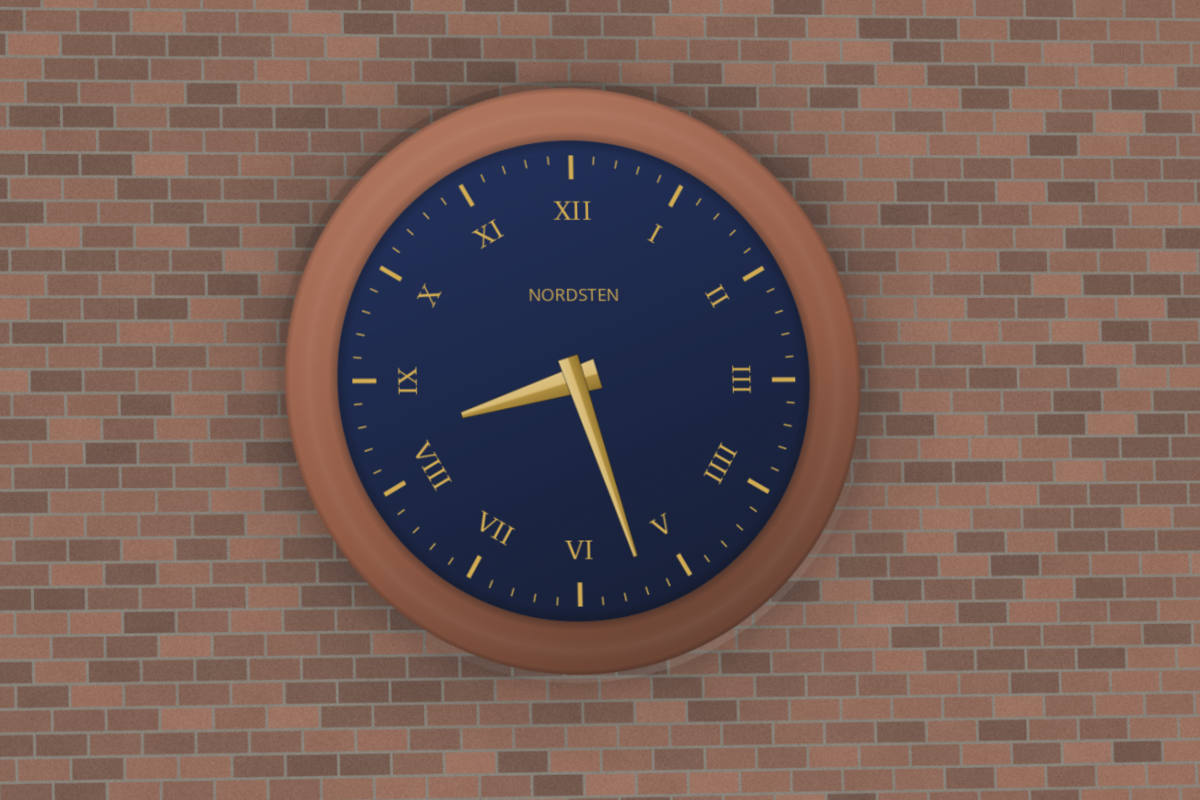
{"hour": 8, "minute": 27}
